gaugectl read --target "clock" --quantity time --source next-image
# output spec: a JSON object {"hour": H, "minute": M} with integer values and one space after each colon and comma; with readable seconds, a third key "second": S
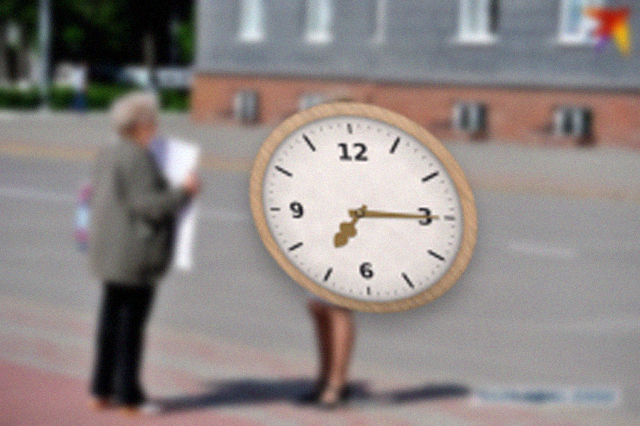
{"hour": 7, "minute": 15}
